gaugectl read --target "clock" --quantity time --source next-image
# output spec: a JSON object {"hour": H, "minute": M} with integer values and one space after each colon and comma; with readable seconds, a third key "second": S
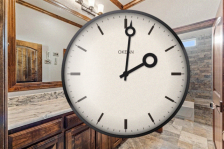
{"hour": 2, "minute": 1}
